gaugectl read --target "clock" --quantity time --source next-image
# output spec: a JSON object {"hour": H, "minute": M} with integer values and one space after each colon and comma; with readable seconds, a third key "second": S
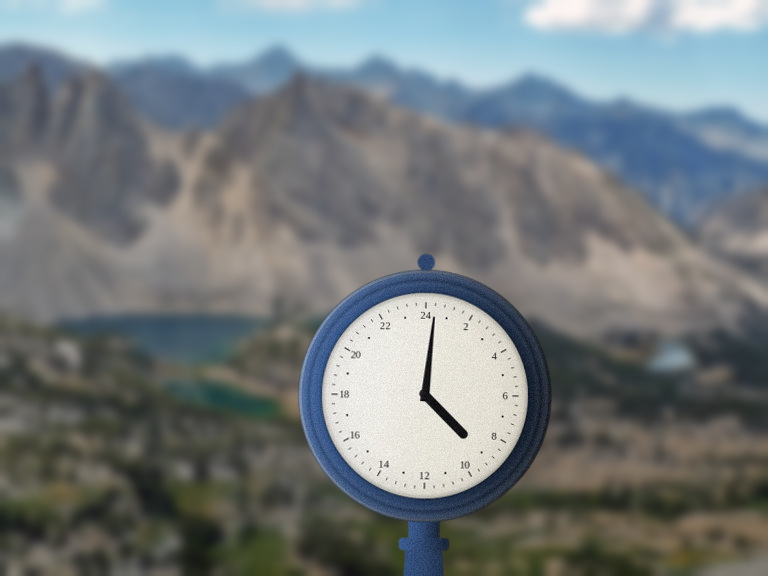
{"hour": 9, "minute": 1}
